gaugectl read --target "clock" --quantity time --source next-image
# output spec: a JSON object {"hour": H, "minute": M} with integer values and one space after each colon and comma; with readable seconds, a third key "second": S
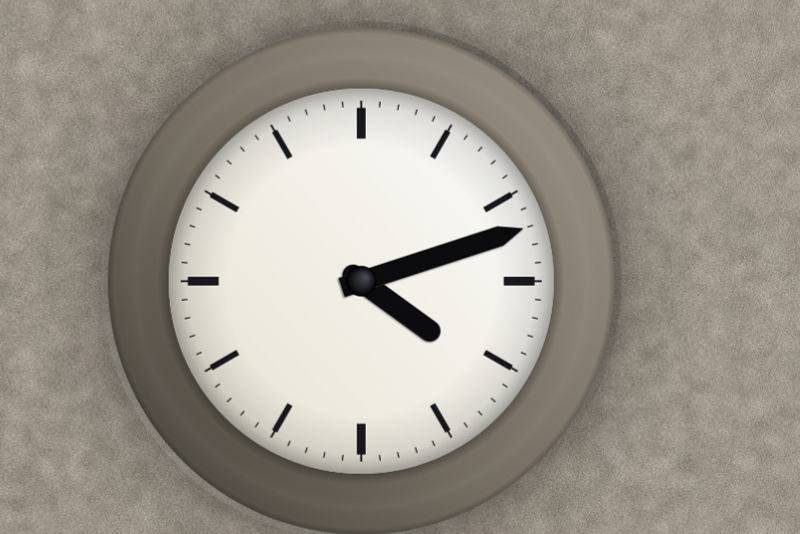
{"hour": 4, "minute": 12}
